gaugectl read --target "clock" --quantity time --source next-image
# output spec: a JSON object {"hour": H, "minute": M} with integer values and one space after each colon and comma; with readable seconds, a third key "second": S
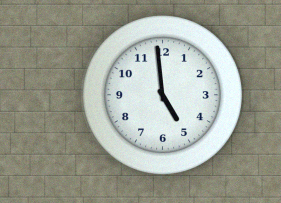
{"hour": 4, "minute": 59}
